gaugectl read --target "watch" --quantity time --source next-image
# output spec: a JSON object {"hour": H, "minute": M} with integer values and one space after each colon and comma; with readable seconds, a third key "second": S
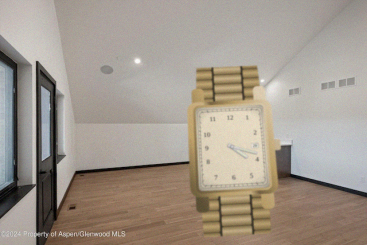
{"hour": 4, "minute": 18}
